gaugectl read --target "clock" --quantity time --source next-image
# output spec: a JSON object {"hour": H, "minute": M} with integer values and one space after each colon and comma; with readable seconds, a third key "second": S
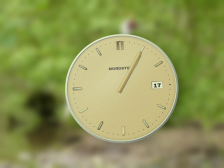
{"hour": 1, "minute": 5}
